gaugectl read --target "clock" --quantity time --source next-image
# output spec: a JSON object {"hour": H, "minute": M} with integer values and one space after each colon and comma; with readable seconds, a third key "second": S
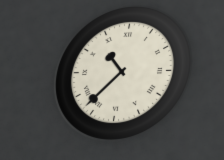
{"hour": 10, "minute": 37}
